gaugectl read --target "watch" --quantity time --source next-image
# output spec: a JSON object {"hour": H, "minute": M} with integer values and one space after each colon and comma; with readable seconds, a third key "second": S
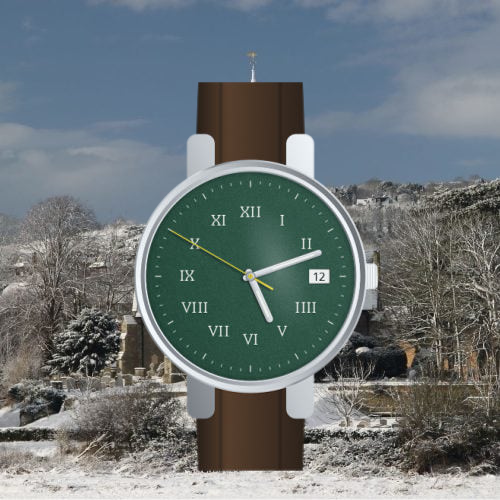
{"hour": 5, "minute": 11, "second": 50}
